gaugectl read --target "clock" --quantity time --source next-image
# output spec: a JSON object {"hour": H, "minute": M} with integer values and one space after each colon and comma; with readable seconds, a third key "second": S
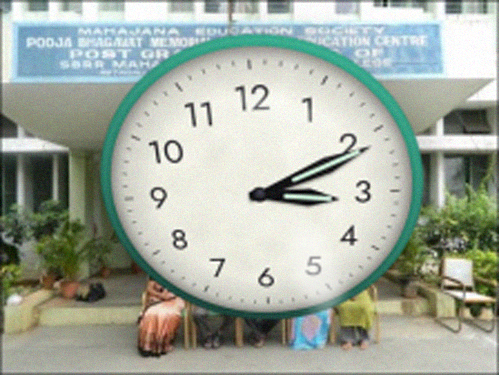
{"hour": 3, "minute": 11}
